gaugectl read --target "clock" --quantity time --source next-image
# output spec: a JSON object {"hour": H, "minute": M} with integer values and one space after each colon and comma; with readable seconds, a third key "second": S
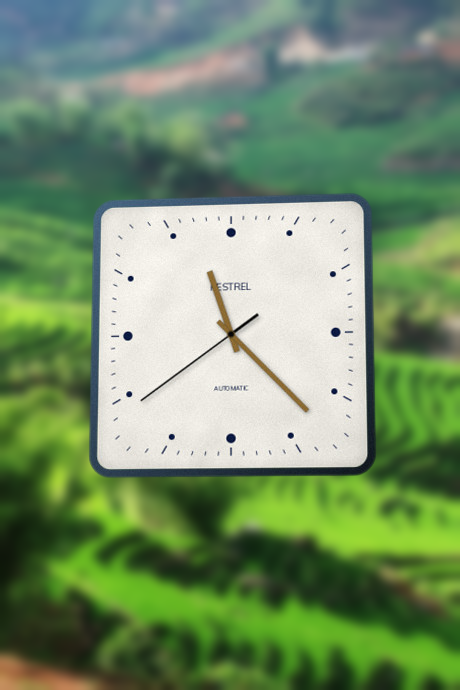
{"hour": 11, "minute": 22, "second": 39}
